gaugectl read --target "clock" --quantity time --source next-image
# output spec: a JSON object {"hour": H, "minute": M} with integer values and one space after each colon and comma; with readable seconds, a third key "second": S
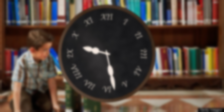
{"hour": 9, "minute": 28}
